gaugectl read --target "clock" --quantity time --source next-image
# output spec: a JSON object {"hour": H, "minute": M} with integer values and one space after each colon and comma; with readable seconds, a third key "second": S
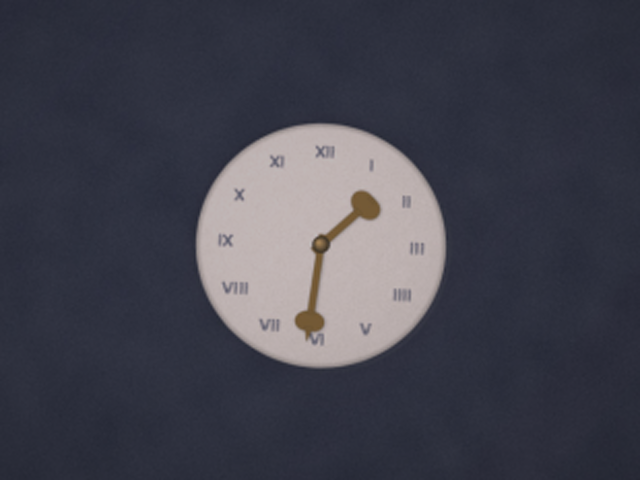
{"hour": 1, "minute": 31}
